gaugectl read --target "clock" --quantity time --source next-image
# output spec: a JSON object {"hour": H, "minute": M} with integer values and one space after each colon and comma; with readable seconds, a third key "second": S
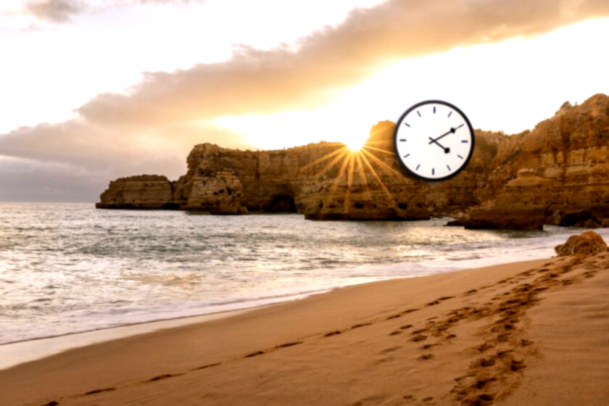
{"hour": 4, "minute": 10}
